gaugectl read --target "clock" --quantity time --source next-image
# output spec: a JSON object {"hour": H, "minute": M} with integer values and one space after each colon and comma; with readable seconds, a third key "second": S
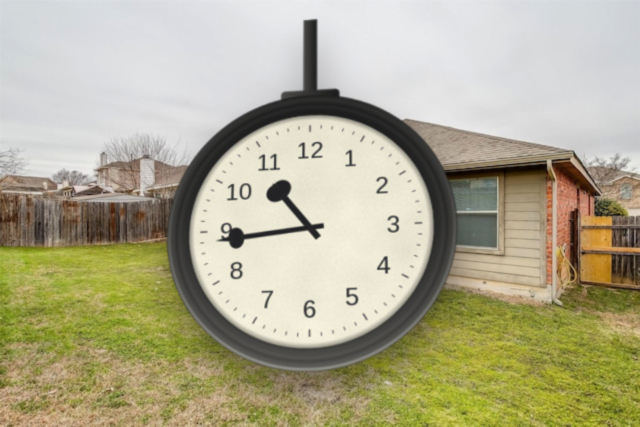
{"hour": 10, "minute": 44}
